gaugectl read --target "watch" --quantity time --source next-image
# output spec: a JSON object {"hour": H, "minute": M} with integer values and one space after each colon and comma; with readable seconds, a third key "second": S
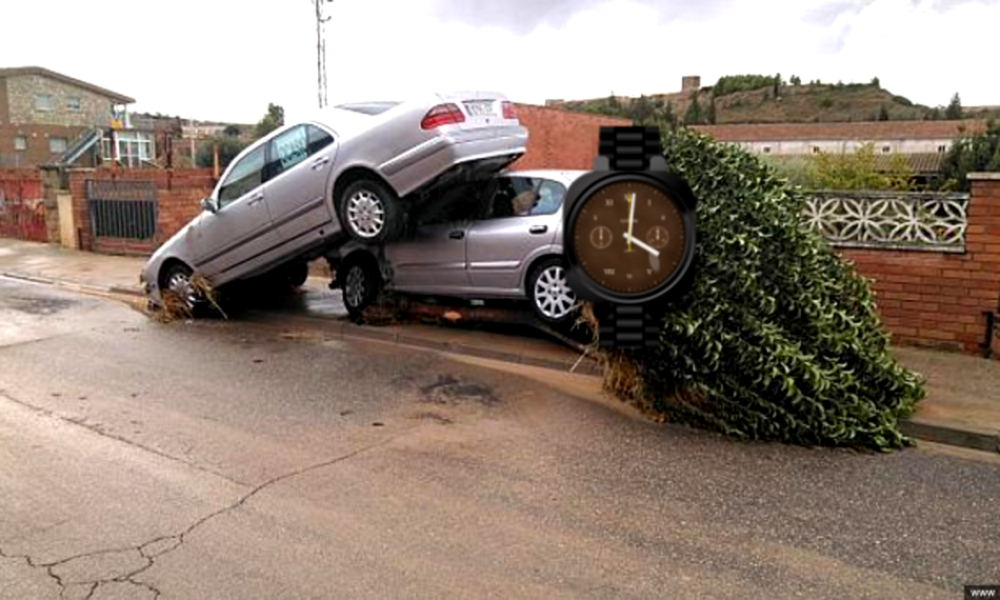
{"hour": 4, "minute": 1}
